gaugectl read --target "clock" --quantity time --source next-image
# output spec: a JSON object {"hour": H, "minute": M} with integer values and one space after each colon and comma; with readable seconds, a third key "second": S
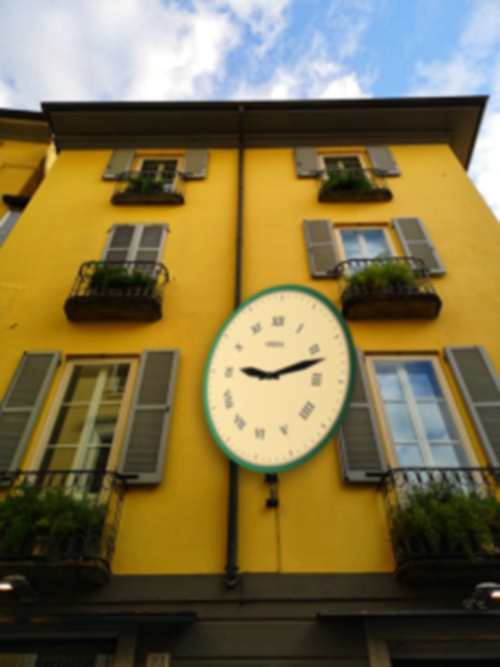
{"hour": 9, "minute": 12}
